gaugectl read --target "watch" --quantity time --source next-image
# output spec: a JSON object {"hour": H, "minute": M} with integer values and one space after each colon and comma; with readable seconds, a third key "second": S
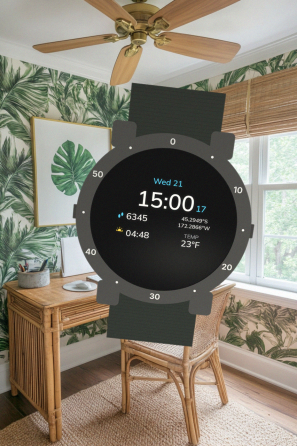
{"hour": 15, "minute": 0, "second": 17}
